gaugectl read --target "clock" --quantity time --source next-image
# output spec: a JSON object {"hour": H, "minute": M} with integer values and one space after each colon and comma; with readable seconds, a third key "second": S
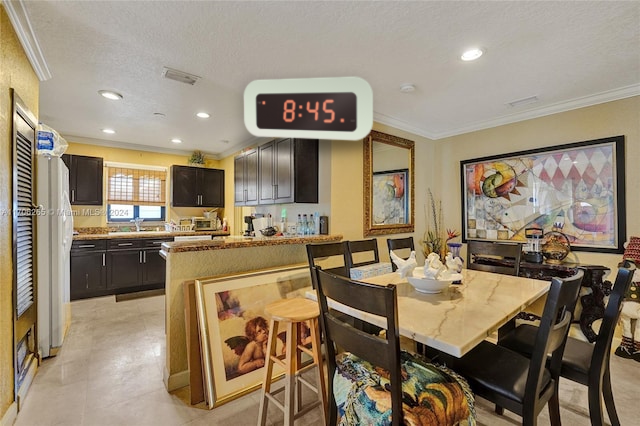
{"hour": 8, "minute": 45}
